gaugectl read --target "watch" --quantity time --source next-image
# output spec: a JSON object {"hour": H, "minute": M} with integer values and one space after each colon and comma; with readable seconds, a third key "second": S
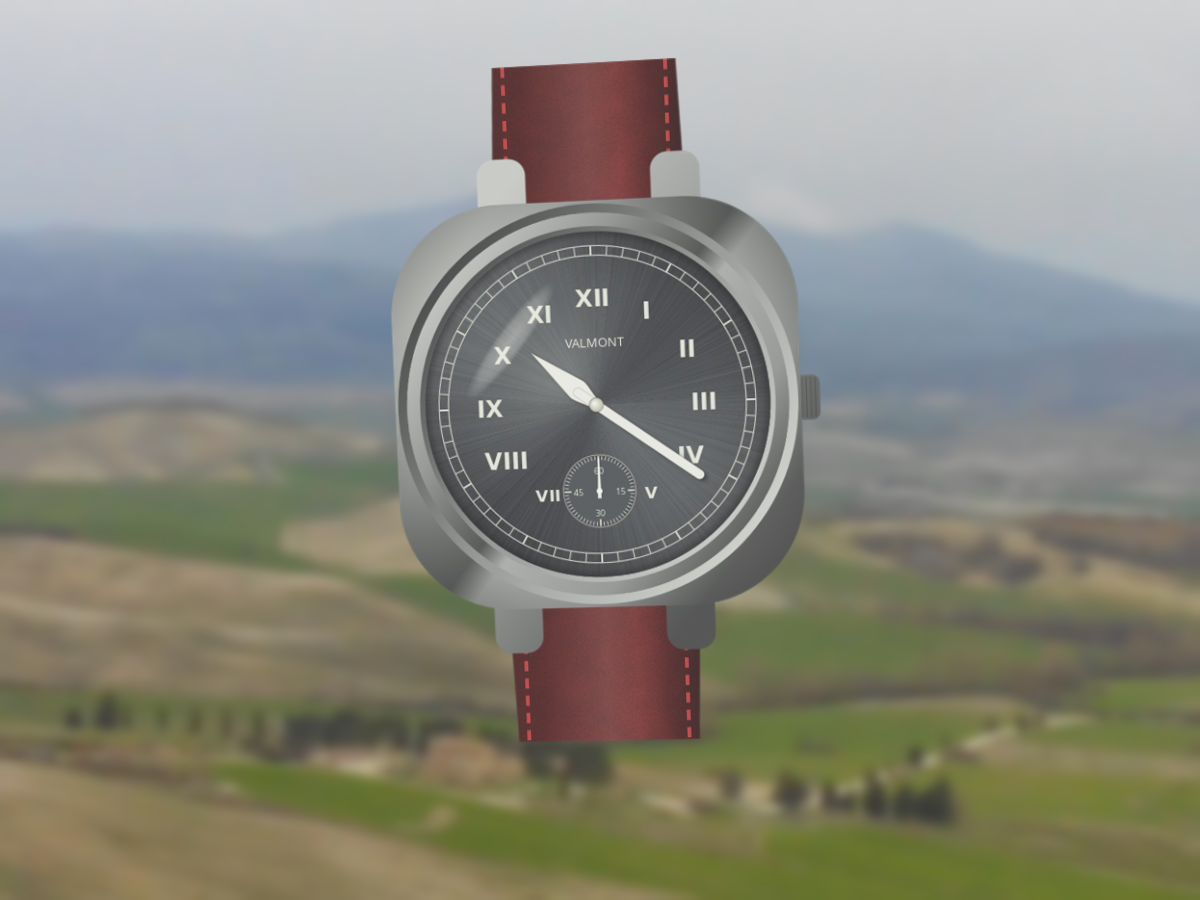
{"hour": 10, "minute": 21, "second": 0}
